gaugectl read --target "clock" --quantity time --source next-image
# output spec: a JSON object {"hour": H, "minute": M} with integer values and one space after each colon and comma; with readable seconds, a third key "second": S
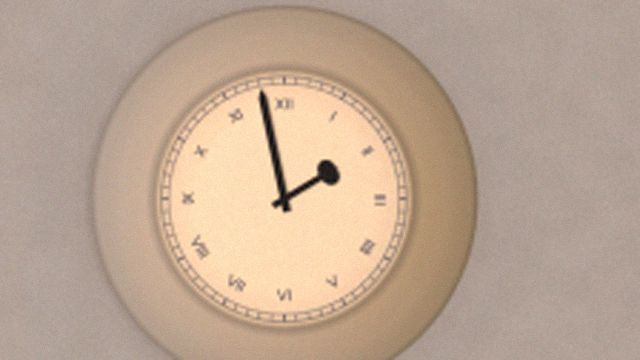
{"hour": 1, "minute": 58}
